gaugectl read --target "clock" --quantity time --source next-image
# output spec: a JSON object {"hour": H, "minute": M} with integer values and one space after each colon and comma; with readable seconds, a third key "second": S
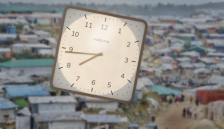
{"hour": 7, "minute": 44}
